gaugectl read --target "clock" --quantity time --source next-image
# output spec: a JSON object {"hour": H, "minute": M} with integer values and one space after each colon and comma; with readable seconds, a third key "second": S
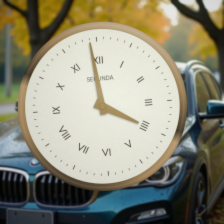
{"hour": 3, "minute": 59}
